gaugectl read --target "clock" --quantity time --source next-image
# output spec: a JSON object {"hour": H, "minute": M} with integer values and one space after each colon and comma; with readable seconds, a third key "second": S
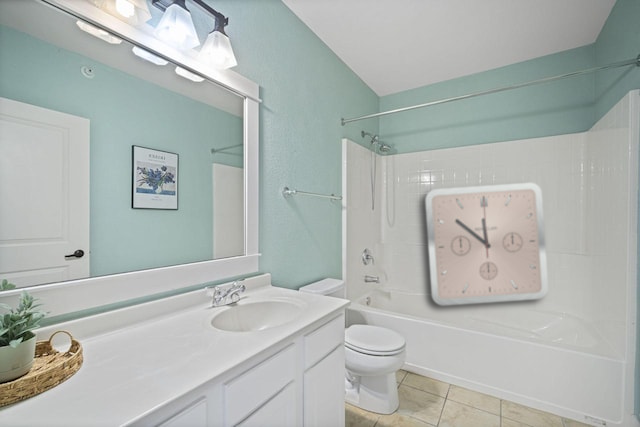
{"hour": 11, "minute": 52}
